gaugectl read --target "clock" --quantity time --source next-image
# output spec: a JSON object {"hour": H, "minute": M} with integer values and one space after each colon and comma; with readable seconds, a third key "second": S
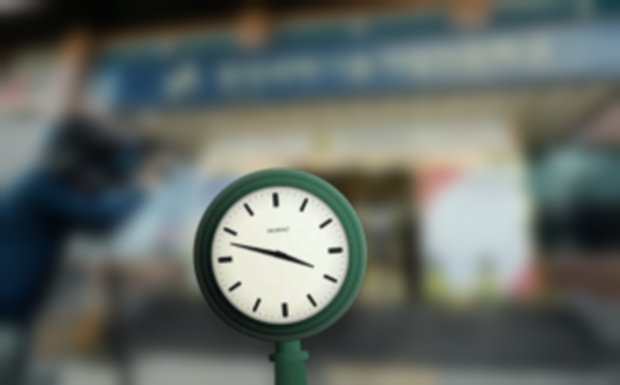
{"hour": 3, "minute": 48}
